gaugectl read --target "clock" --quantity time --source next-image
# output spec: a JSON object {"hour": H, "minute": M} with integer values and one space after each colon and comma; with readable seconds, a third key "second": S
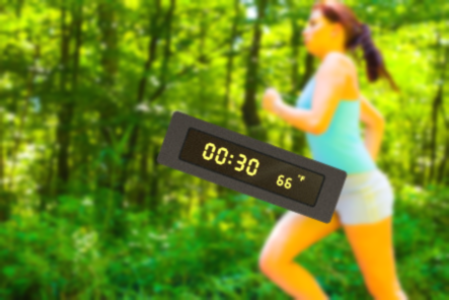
{"hour": 0, "minute": 30}
